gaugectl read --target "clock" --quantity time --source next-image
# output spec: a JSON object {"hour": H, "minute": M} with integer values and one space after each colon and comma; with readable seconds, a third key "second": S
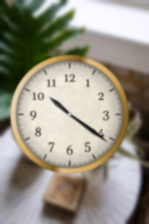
{"hour": 10, "minute": 21}
